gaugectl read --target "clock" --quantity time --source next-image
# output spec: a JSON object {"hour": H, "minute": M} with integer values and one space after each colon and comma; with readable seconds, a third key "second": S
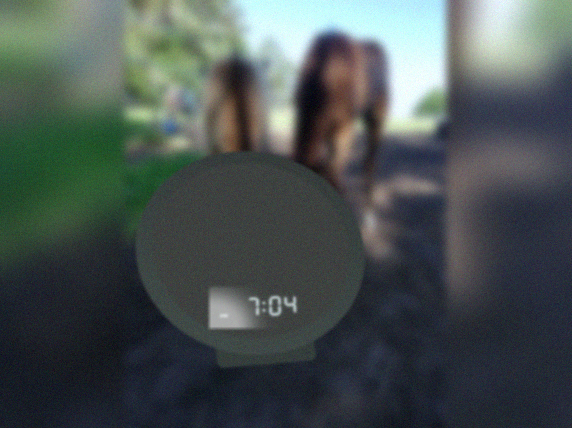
{"hour": 7, "minute": 4}
